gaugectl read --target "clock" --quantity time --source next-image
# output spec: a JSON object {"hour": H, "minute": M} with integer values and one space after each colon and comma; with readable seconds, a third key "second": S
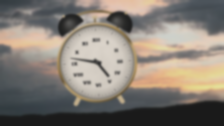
{"hour": 4, "minute": 47}
